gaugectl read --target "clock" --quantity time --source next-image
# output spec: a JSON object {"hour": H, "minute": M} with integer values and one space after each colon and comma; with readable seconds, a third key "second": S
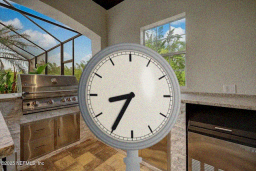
{"hour": 8, "minute": 35}
